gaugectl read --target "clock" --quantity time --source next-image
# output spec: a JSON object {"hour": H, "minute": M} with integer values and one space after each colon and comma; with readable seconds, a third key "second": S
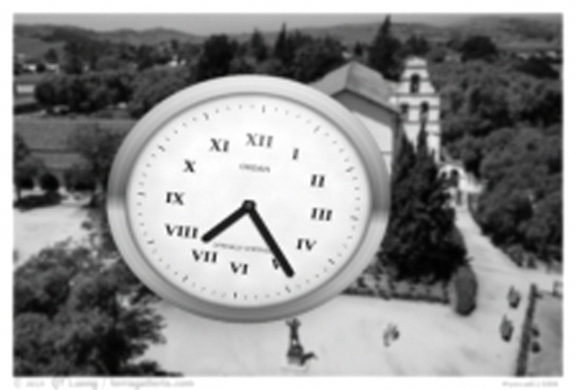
{"hour": 7, "minute": 24}
